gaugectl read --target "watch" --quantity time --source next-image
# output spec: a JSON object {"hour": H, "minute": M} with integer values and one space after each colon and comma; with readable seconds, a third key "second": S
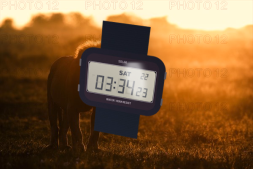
{"hour": 3, "minute": 34, "second": 23}
